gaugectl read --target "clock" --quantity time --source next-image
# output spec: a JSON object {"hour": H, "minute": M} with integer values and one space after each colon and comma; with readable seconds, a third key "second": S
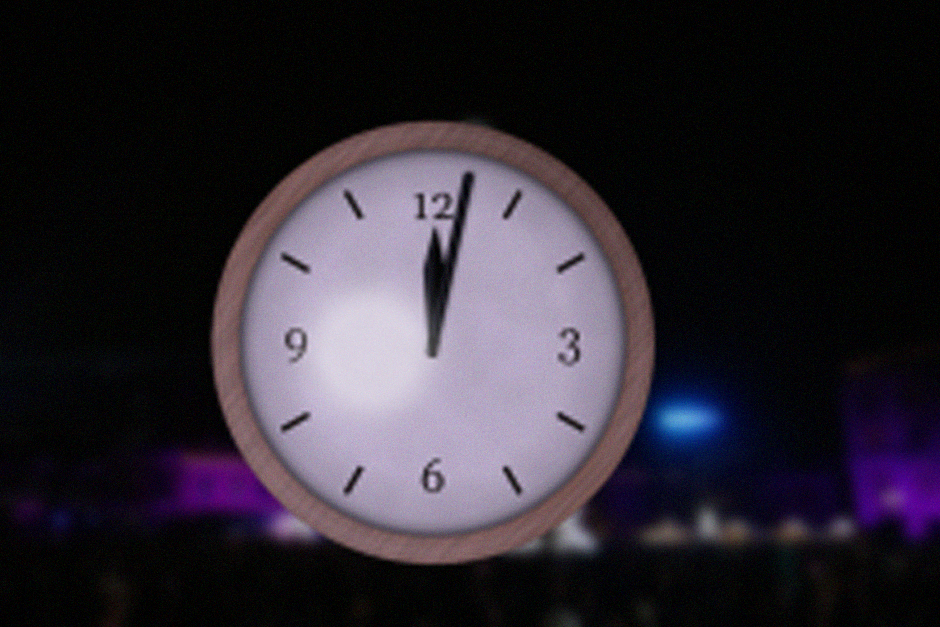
{"hour": 12, "minute": 2}
